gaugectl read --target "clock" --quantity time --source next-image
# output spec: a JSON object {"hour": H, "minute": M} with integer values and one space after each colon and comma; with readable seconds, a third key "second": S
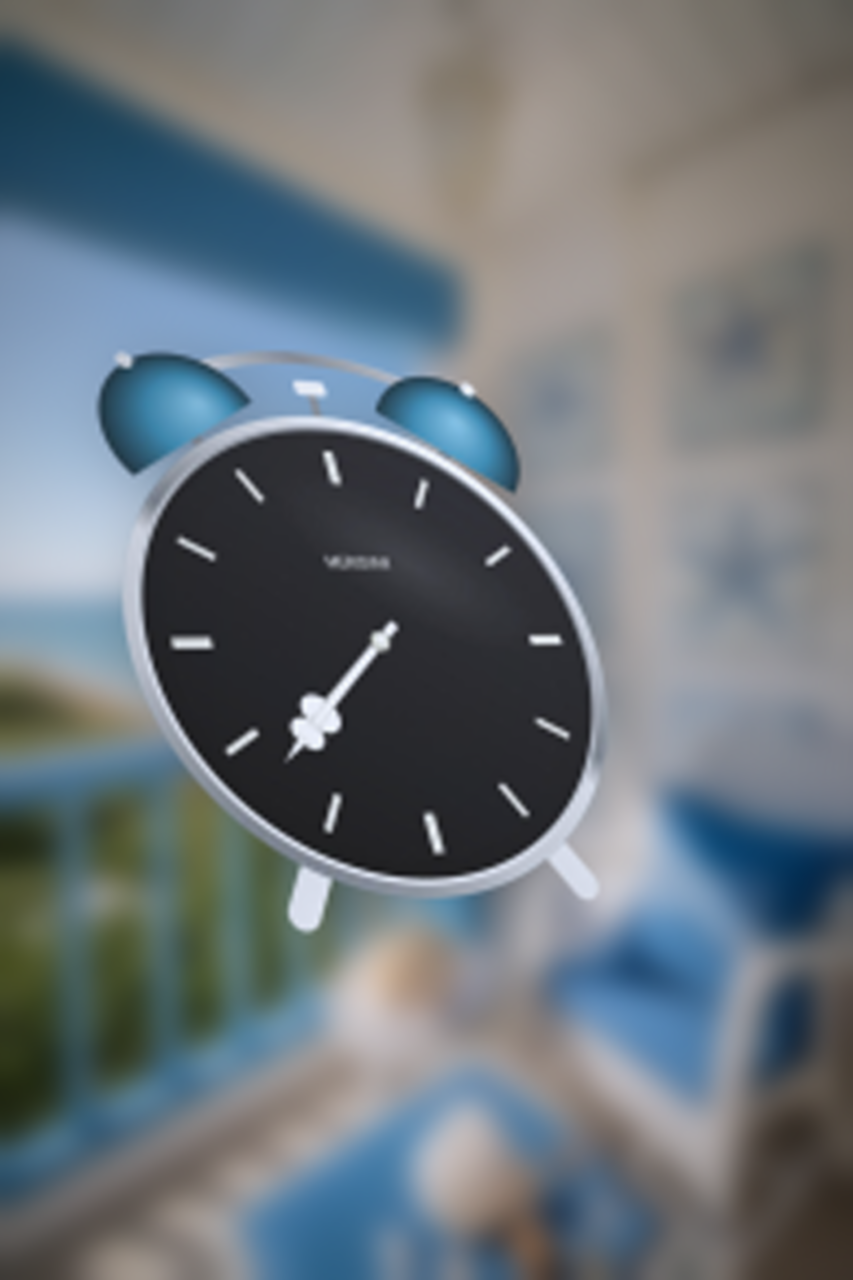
{"hour": 7, "minute": 38}
